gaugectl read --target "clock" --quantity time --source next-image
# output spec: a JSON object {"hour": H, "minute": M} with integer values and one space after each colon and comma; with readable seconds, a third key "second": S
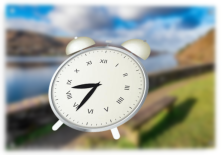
{"hour": 8, "minute": 34}
